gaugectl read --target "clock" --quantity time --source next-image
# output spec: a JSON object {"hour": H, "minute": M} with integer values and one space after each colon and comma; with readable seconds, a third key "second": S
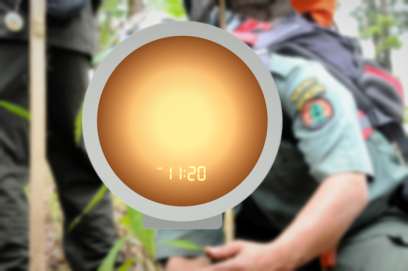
{"hour": 11, "minute": 20}
